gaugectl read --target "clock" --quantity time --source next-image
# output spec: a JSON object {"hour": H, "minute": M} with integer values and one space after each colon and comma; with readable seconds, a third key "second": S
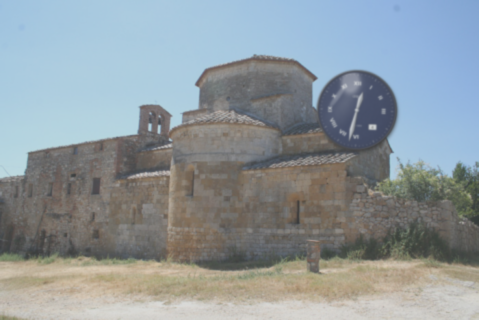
{"hour": 12, "minute": 32}
